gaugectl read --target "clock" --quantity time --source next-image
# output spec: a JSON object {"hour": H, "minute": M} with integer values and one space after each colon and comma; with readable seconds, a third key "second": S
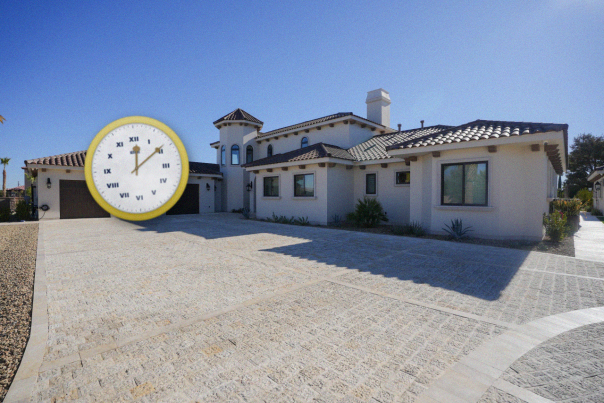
{"hour": 12, "minute": 9}
